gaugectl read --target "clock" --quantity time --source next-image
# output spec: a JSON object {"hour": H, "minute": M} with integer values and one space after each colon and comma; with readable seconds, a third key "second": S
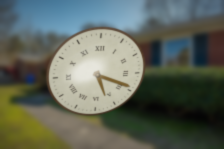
{"hour": 5, "minute": 19}
